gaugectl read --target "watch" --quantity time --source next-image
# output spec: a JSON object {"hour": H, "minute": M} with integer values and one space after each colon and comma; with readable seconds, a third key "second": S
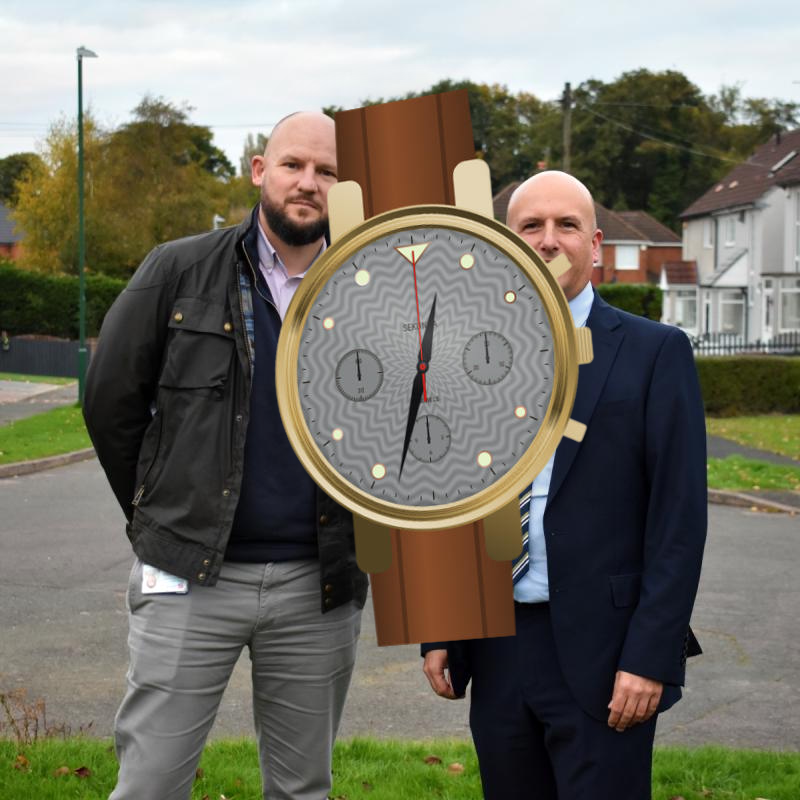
{"hour": 12, "minute": 33}
